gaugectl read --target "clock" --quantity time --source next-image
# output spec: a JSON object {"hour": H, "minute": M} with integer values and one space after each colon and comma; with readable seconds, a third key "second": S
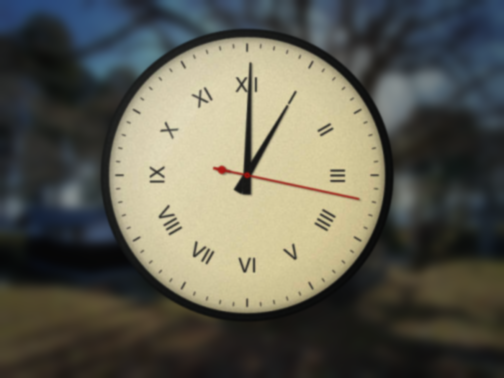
{"hour": 1, "minute": 0, "second": 17}
